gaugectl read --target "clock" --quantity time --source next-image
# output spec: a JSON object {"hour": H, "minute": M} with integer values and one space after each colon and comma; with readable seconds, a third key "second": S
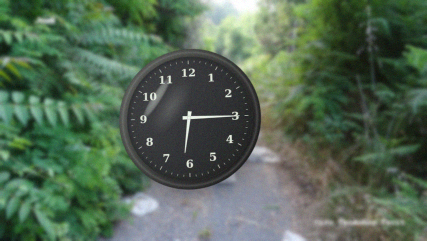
{"hour": 6, "minute": 15}
